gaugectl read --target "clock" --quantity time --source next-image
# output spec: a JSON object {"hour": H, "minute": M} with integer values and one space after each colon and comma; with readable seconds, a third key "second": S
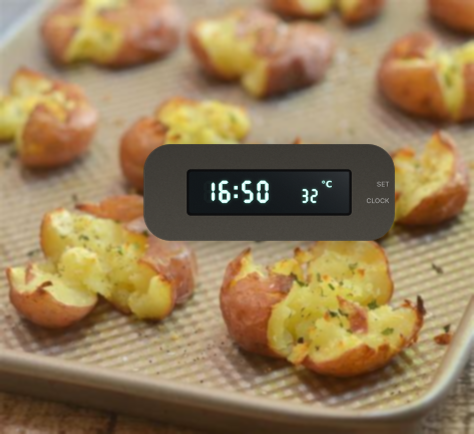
{"hour": 16, "minute": 50}
